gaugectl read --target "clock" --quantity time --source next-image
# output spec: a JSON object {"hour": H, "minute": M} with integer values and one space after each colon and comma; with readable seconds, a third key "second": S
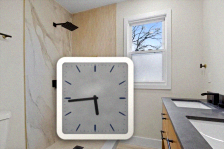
{"hour": 5, "minute": 44}
